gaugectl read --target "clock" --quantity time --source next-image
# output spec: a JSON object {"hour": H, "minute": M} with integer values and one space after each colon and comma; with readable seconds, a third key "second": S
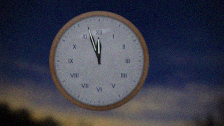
{"hour": 11, "minute": 57}
